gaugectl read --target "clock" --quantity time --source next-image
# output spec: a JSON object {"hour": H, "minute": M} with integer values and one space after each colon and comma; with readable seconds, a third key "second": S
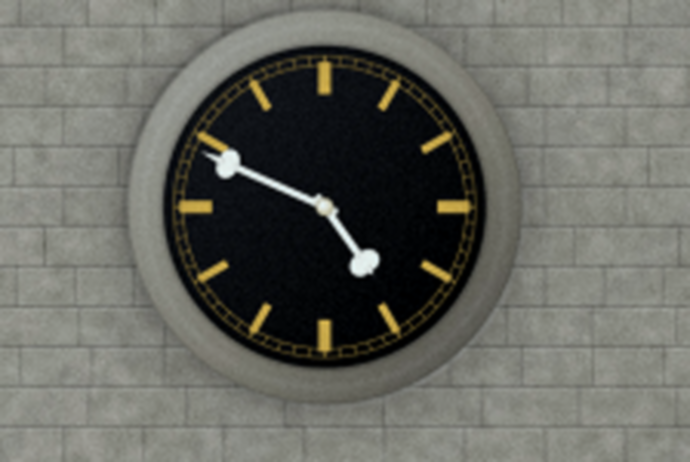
{"hour": 4, "minute": 49}
